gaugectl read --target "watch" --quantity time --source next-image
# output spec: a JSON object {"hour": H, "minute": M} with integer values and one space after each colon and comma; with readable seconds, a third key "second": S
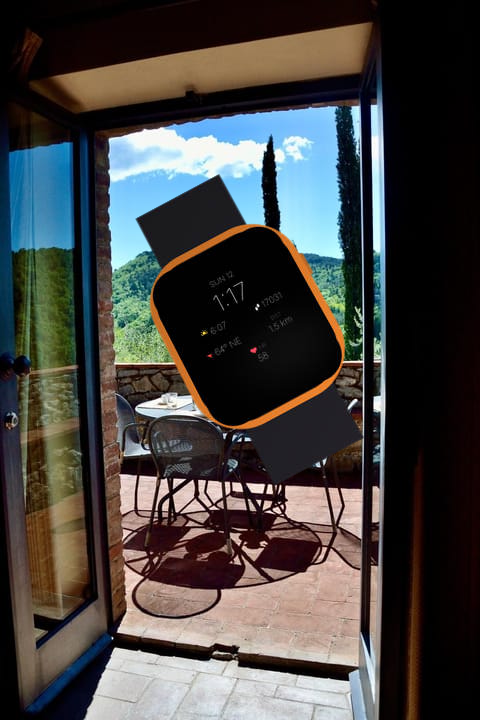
{"hour": 1, "minute": 17}
